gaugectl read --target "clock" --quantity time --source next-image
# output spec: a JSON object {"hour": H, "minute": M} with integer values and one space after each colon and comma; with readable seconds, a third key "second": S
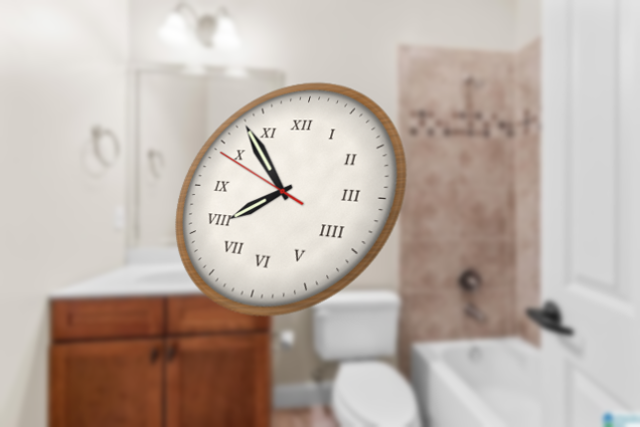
{"hour": 7, "minute": 52, "second": 49}
